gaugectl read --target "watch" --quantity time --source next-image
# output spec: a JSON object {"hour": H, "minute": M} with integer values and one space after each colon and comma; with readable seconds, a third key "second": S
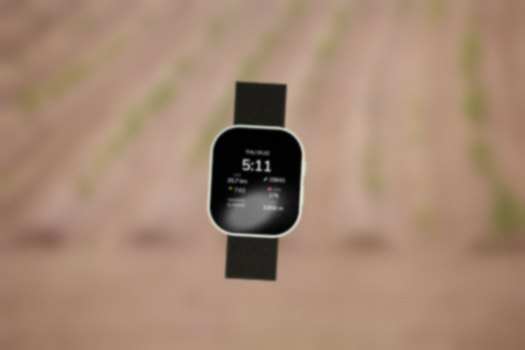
{"hour": 5, "minute": 11}
